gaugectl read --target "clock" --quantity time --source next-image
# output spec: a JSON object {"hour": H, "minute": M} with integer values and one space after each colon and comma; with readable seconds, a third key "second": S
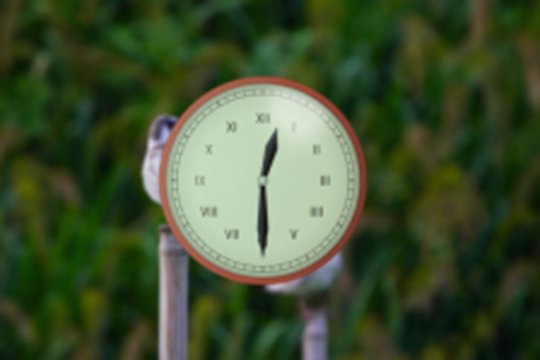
{"hour": 12, "minute": 30}
